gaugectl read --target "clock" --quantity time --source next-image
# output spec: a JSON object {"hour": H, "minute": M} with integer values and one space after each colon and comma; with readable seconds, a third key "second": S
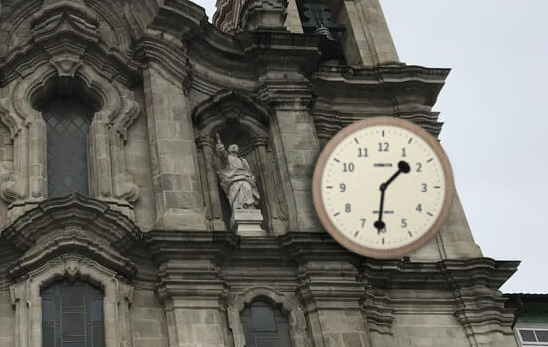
{"hour": 1, "minute": 31}
